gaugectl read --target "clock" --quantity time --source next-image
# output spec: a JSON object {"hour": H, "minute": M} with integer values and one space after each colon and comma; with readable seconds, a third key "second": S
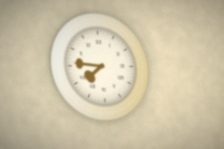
{"hour": 7, "minute": 46}
